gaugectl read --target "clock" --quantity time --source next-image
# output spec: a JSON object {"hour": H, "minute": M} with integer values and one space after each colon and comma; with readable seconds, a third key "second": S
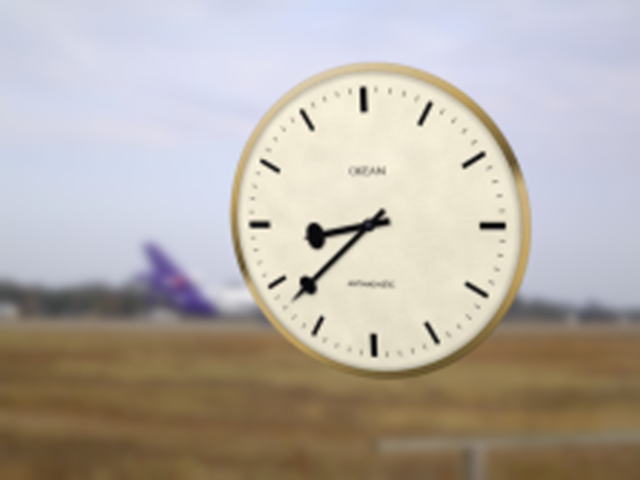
{"hour": 8, "minute": 38}
